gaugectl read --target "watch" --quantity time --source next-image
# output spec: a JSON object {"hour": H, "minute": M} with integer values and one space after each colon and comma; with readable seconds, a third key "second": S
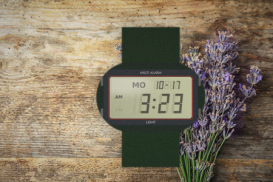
{"hour": 3, "minute": 23}
